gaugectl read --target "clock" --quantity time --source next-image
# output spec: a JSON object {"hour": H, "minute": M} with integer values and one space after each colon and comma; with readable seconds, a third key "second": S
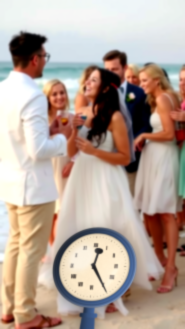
{"hour": 12, "minute": 25}
